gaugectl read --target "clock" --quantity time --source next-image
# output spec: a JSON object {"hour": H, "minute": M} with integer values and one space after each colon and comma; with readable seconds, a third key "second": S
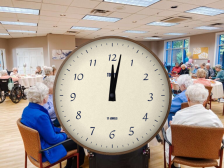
{"hour": 12, "minute": 2}
